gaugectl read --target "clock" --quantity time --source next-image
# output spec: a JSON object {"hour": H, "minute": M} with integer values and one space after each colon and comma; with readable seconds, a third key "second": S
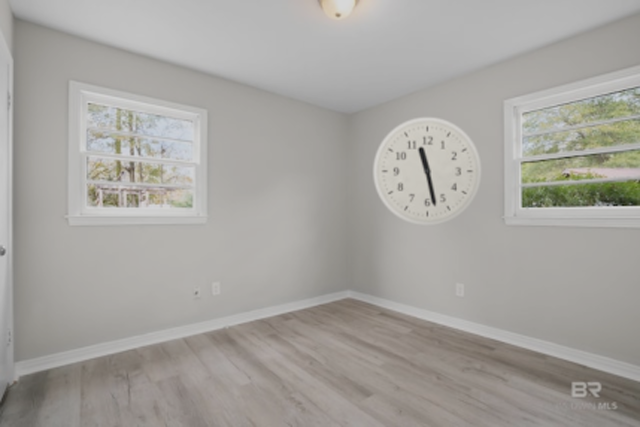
{"hour": 11, "minute": 28}
